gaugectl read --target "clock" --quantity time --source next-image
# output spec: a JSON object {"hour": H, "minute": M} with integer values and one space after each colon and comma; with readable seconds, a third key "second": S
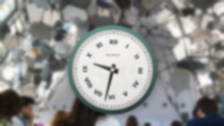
{"hour": 9, "minute": 32}
